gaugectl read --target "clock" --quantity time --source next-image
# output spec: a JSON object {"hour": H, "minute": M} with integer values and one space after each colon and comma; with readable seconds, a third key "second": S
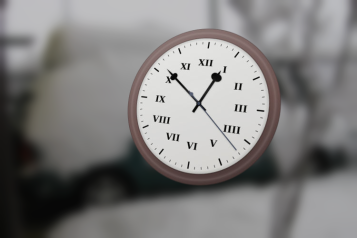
{"hour": 12, "minute": 51, "second": 22}
